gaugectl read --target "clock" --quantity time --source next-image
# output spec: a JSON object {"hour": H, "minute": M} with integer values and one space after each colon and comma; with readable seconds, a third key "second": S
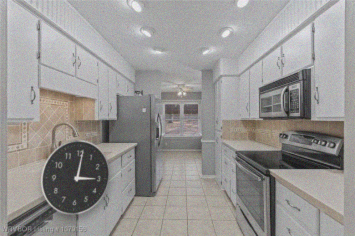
{"hour": 3, "minute": 1}
